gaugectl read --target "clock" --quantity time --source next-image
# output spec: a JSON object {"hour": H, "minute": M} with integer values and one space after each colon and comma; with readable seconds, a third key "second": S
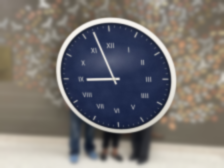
{"hour": 8, "minute": 57}
